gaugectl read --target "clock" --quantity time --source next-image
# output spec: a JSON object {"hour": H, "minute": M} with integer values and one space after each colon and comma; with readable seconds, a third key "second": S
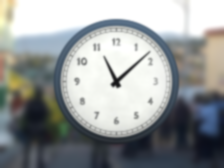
{"hour": 11, "minute": 8}
